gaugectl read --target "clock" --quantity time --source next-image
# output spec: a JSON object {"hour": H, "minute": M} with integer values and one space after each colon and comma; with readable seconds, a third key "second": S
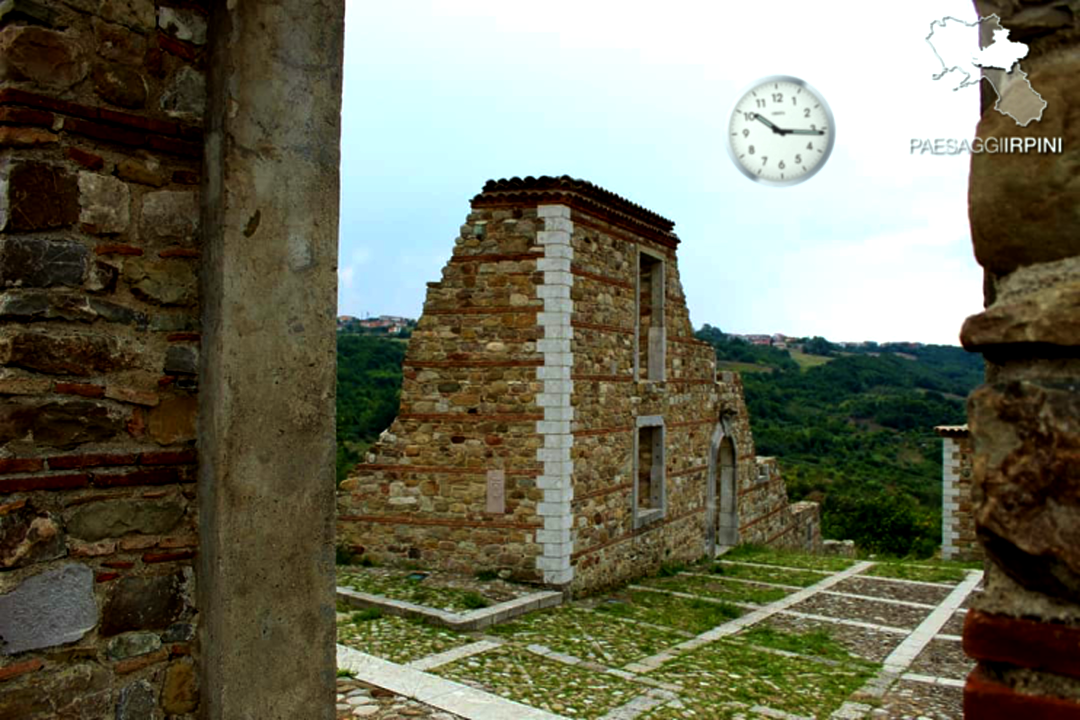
{"hour": 10, "minute": 16}
